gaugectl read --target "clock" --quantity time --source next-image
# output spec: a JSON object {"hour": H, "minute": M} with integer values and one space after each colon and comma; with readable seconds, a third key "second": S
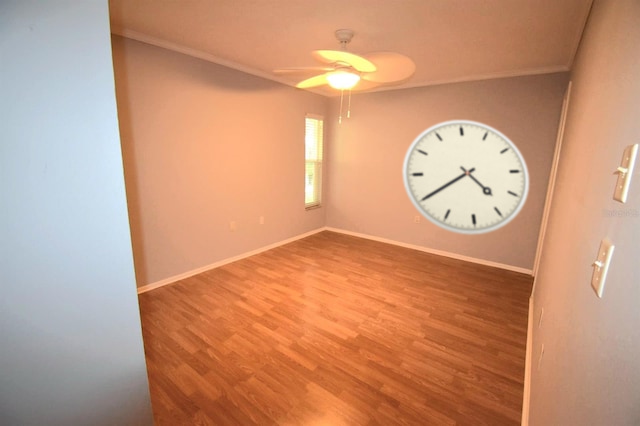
{"hour": 4, "minute": 40}
